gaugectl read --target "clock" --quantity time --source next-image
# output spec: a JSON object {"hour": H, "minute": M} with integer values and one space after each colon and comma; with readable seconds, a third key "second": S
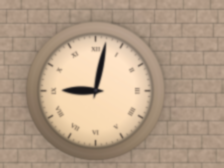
{"hour": 9, "minute": 2}
